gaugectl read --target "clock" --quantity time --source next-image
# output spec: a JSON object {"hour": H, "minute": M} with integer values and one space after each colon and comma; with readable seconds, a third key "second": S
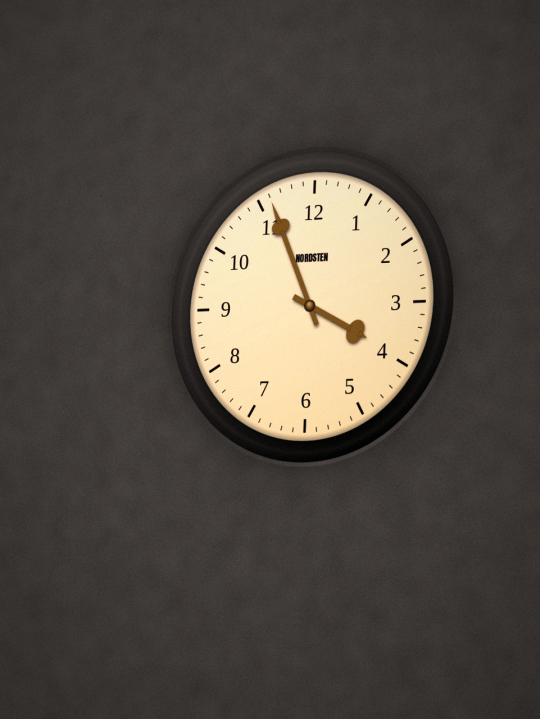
{"hour": 3, "minute": 56}
